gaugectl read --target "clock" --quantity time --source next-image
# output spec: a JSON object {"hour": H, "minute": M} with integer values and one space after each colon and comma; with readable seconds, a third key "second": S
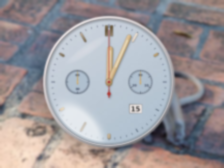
{"hour": 12, "minute": 4}
